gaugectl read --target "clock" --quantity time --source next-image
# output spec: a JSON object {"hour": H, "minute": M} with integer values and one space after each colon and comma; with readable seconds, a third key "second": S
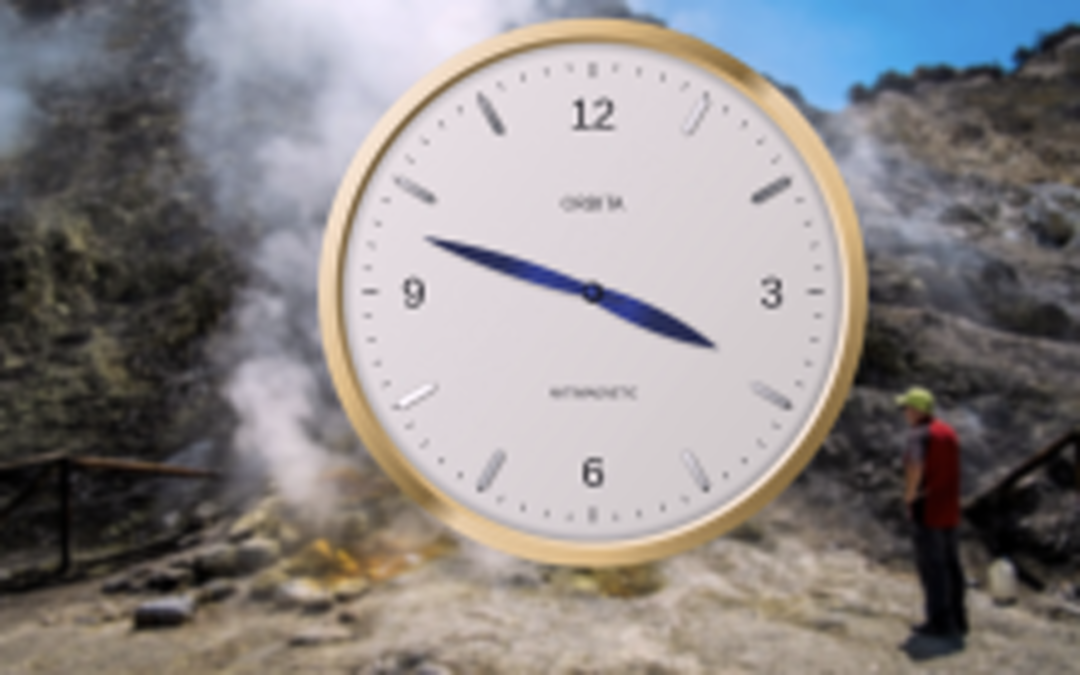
{"hour": 3, "minute": 48}
